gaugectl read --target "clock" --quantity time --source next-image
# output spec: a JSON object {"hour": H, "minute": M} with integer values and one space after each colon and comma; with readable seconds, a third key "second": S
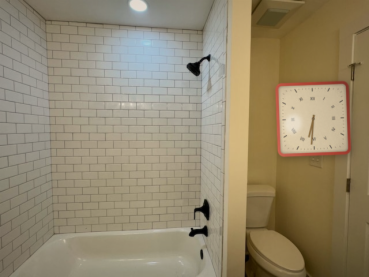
{"hour": 6, "minute": 31}
